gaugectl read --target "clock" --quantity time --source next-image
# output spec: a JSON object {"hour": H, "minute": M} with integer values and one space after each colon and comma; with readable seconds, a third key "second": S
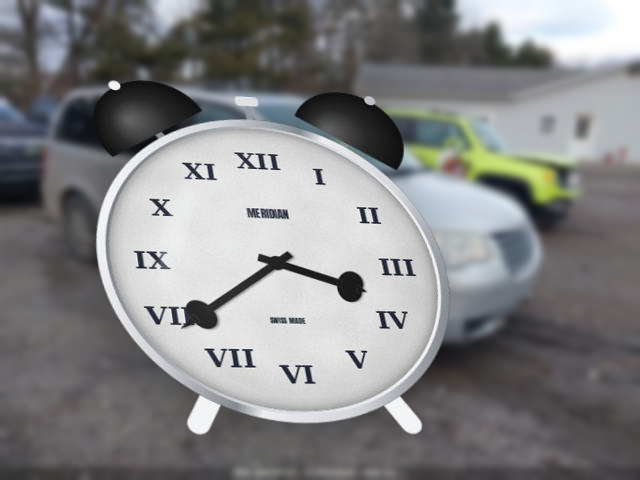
{"hour": 3, "minute": 39}
